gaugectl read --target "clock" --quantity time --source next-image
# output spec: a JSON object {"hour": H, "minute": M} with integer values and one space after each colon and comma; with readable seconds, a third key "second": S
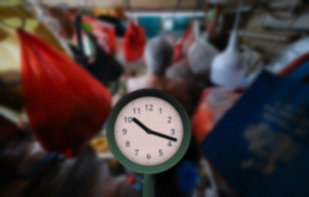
{"hour": 10, "minute": 18}
